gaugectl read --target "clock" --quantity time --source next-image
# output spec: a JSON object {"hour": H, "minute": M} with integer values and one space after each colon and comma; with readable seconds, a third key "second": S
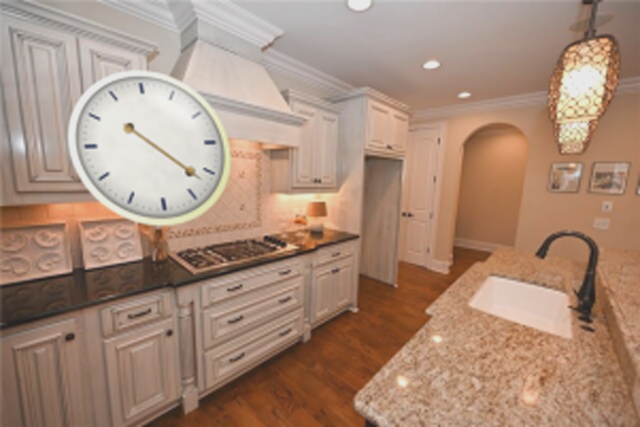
{"hour": 10, "minute": 22}
